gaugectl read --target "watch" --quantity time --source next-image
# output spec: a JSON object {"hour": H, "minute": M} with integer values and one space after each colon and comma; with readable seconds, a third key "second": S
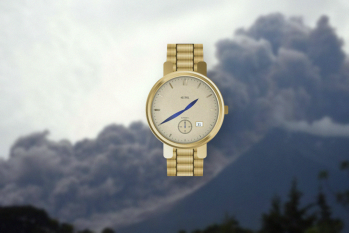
{"hour": 1, "minute": 40}
